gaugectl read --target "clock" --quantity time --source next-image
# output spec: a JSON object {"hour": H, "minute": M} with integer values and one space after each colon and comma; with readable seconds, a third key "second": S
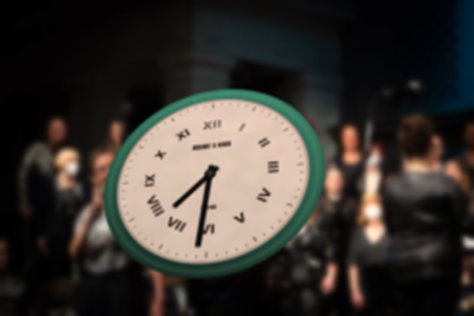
{"hour": 7, "minute": 31}
